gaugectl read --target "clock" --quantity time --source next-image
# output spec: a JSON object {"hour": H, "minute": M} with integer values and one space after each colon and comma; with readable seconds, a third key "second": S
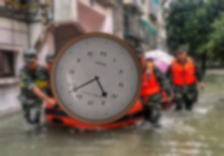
{"hour": 4, "minute": 38}
